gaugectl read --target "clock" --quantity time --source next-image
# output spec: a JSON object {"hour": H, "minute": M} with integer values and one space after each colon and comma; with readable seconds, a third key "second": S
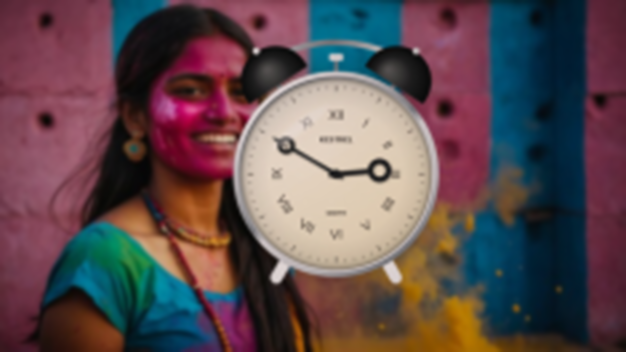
{"hour": 2, "minute": 50}
